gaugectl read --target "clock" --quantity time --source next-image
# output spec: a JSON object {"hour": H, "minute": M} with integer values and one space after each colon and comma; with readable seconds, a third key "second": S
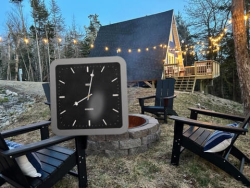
{"hour": 8, "minute": 2}
